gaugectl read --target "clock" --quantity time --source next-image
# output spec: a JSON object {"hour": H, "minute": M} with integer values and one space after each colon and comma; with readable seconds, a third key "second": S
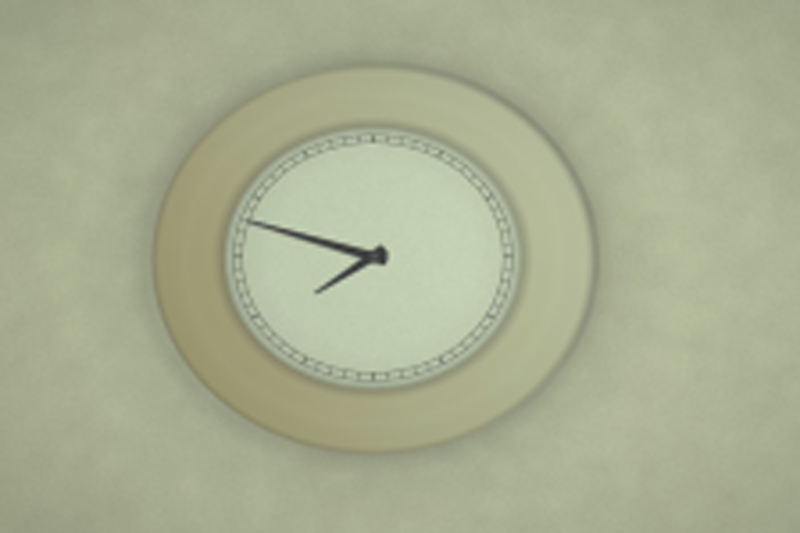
{"hour": 7, "minute": 48}
